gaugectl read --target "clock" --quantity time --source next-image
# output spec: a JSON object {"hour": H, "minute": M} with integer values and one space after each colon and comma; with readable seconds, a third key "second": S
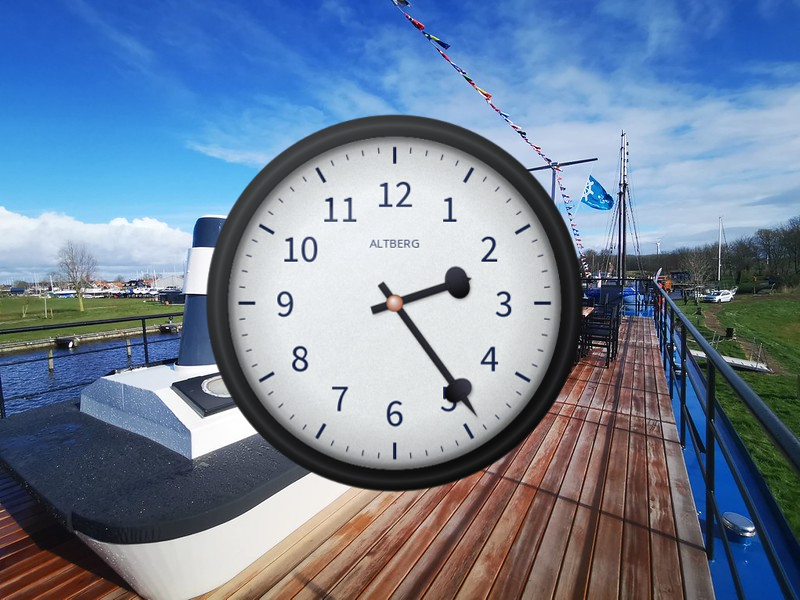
{"hour": 2, "minute": 24}
